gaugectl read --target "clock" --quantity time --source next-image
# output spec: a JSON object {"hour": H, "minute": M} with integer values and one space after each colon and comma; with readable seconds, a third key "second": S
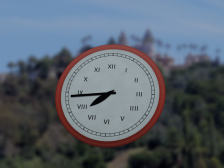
{"hour": 7, "minute": 44}
